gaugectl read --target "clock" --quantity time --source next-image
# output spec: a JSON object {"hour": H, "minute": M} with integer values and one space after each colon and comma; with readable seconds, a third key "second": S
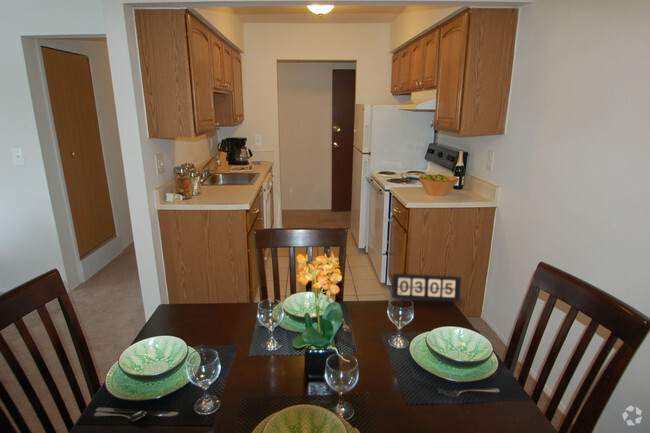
{"hour": 3, "minute": 5}
